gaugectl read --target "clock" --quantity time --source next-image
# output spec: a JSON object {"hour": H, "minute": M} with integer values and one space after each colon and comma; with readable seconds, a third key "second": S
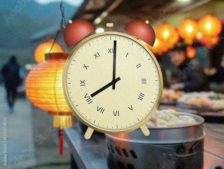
{"hour": 8, "minute": 1}
